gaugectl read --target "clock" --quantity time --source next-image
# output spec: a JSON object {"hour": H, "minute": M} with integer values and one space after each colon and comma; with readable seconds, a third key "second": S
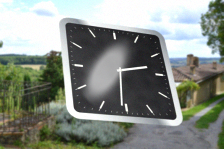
{"hour": 2, "minute": 31}
